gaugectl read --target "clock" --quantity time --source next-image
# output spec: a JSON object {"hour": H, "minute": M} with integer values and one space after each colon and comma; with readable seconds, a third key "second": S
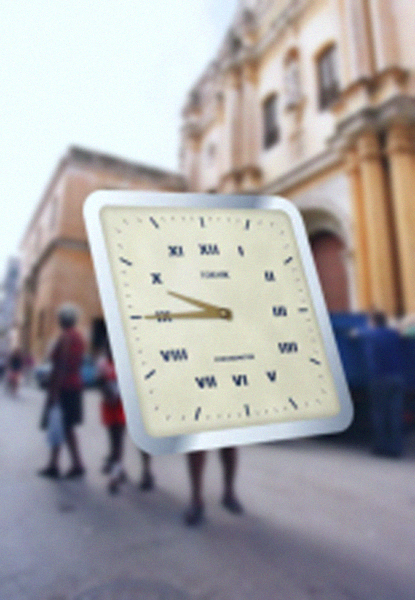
{"hour": 9, "minute": 45}
